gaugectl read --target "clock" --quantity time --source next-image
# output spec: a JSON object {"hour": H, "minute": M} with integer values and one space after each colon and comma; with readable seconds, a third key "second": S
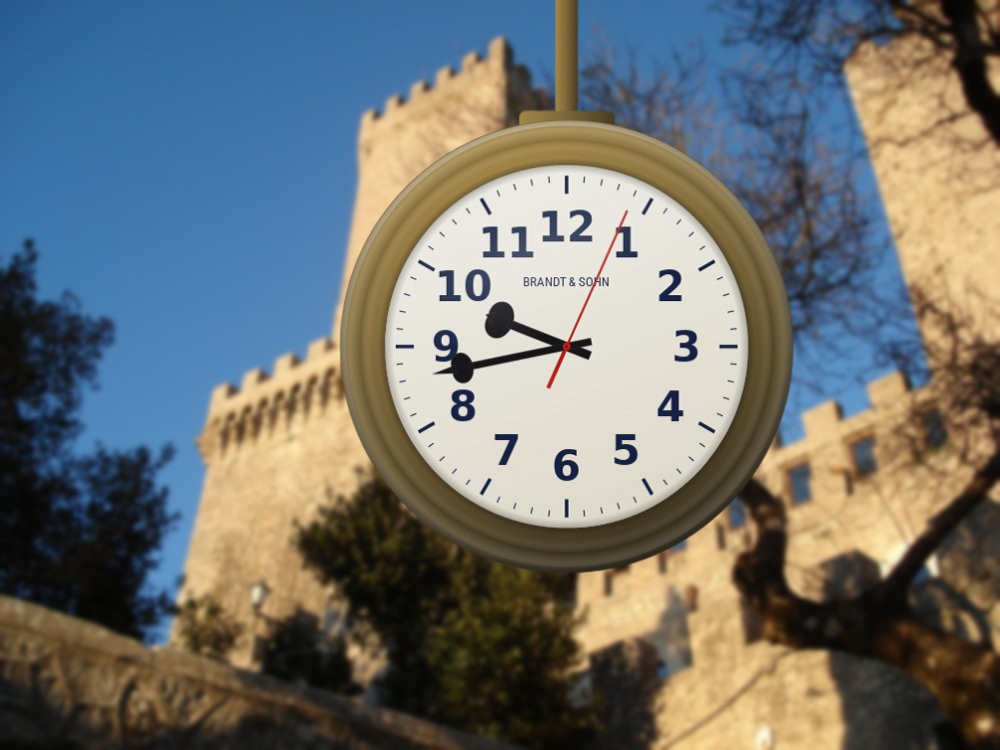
{"hour": 9, "minute": 43, "second": 4}
